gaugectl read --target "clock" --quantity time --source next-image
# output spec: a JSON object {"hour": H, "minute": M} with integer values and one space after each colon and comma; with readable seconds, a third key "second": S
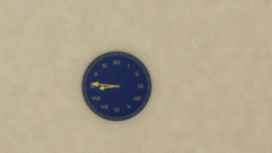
{"hour": 8, "minute": 46}
